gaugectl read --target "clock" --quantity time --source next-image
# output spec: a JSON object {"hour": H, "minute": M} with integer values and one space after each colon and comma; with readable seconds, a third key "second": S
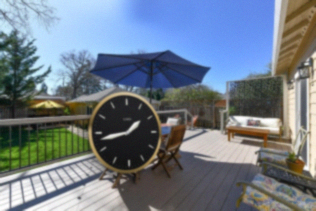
{"hour": 1, "minute": 43}
